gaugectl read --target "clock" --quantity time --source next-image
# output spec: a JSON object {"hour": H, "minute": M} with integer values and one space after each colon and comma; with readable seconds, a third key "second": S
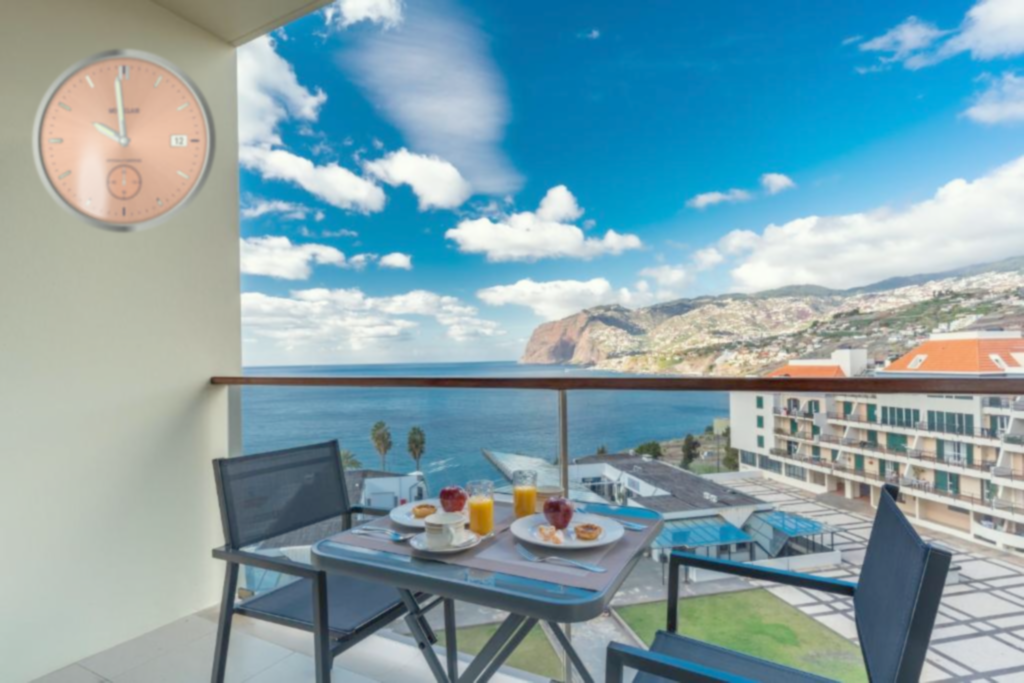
{"hour": 9, "minute": 59}
